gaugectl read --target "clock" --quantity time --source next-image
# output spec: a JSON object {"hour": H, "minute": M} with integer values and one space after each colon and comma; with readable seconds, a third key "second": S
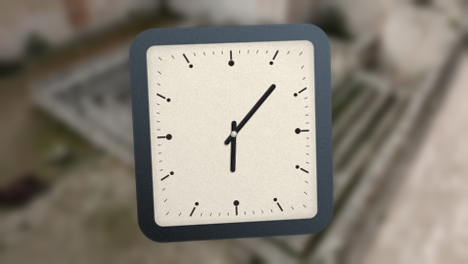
{"hour": 6, "minute": 7}
